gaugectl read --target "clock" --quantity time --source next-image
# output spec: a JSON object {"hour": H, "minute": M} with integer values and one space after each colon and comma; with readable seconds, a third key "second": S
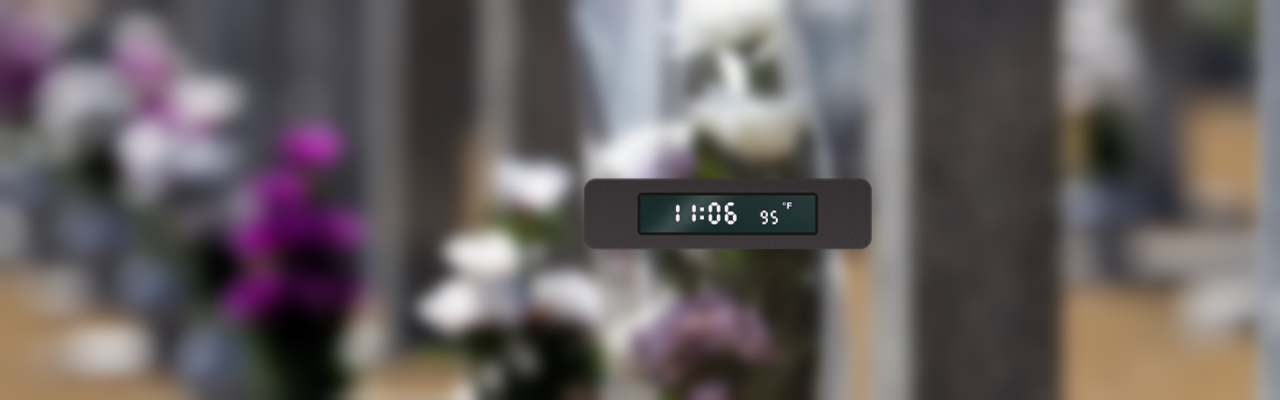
{"hour": 11, "minute": 6}
